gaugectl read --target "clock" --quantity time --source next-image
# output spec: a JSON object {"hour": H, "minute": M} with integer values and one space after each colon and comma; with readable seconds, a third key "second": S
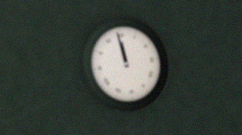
{"hour": 11, "minute": 59}
